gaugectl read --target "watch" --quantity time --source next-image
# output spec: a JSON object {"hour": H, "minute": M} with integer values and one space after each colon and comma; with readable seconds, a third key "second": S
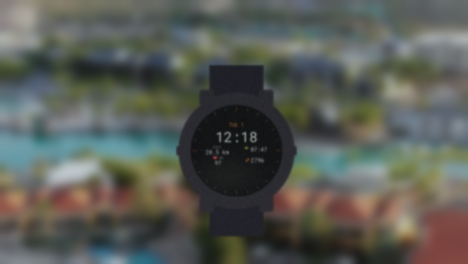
{"hour": 12, "minute": 18}
